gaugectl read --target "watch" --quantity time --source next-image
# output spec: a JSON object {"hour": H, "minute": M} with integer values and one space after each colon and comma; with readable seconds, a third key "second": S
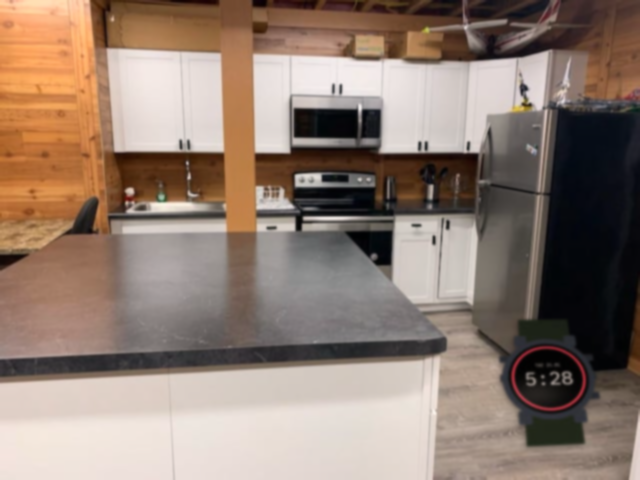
{"hour": 5, "minute": 28}
